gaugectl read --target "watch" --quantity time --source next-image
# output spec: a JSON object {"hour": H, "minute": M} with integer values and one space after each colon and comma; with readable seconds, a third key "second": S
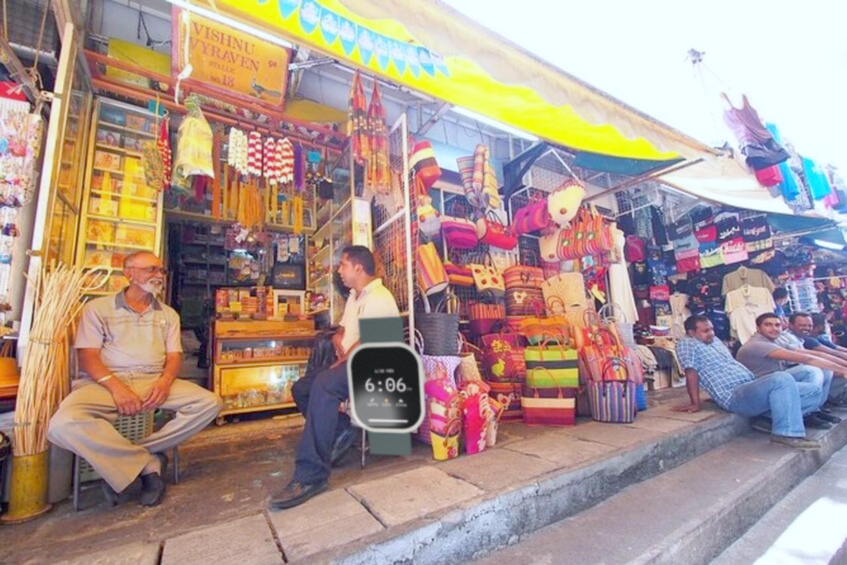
{"hour": 6, "minute": 6}
